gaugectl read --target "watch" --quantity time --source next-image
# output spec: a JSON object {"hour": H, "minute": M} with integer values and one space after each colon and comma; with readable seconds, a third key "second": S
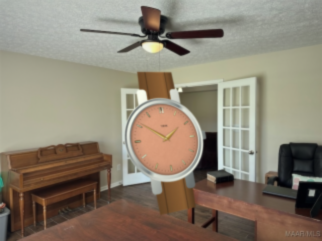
{"hour": 1, "minute": 51}
